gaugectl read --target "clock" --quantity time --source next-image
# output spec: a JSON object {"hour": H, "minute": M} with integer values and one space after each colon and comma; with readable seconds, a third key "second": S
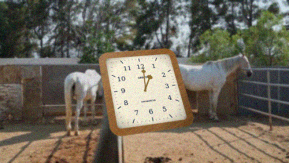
{"hour": 1, "minute": 1}
